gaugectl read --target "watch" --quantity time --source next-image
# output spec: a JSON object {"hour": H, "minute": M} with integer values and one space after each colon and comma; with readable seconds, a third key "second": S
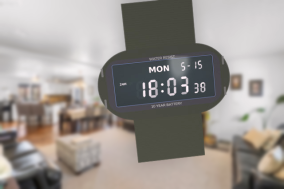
{"hour": 18, "minute": 3, "second": 38}
